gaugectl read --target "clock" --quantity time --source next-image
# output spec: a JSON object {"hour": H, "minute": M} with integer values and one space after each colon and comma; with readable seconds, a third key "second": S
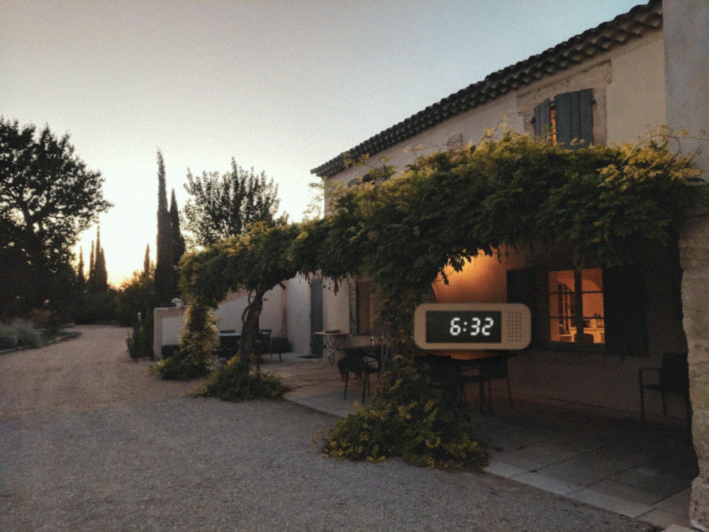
{"hour": 6, "minute": 32}
